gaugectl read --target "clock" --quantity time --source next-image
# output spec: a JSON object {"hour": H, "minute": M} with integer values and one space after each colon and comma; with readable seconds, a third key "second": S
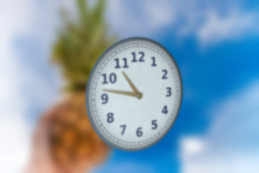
{"hour": 10, "minute": 47}
